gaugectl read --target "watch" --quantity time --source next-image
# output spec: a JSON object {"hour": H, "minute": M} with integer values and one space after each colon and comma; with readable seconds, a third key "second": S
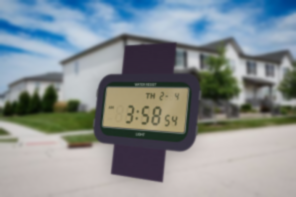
{"hour": 3, "minute": 58, "second": 54}
